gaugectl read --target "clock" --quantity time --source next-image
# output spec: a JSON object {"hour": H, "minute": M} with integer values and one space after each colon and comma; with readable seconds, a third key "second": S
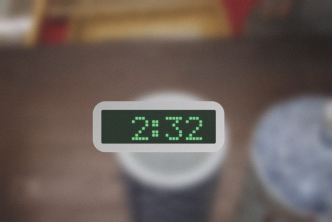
{"hour": 2, "minute": 32}
